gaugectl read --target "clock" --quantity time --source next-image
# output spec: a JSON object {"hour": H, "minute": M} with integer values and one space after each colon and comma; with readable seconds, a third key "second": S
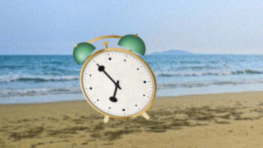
{"hour": 6, "minute": 55}
